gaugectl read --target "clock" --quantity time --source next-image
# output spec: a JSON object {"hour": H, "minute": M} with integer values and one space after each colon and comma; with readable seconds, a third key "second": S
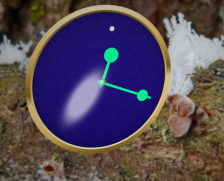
{"hour": 12, "minute": 17}
